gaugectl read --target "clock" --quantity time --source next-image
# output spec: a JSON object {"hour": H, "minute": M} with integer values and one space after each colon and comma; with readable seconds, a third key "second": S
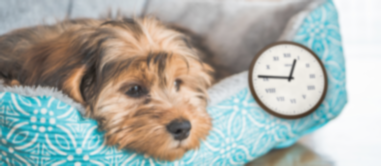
{"hour": 12, "minute": 46}
